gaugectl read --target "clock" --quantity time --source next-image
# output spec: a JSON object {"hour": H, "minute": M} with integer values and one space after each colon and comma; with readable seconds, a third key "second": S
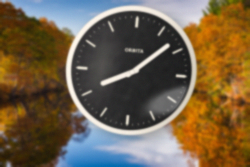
{"hour": 8, "minute": 8}
